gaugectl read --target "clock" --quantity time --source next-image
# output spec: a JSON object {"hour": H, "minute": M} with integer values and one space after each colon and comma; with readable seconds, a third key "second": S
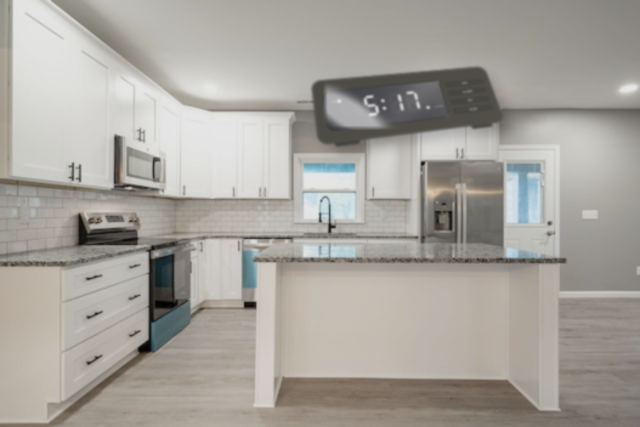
{"hour": 5, "minute": 17}
